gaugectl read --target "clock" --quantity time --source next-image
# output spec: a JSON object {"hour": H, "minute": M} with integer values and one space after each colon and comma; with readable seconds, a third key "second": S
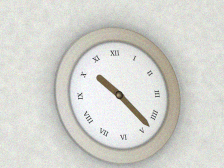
{"hour": 10, "minute": 23}
